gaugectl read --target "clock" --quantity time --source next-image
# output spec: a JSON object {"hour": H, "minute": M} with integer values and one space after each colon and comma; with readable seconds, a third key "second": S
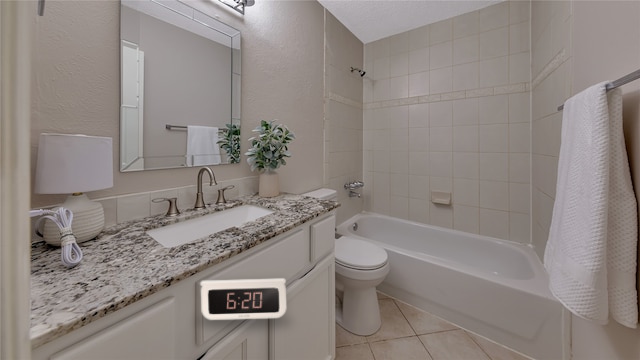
{"hour": 6, "minute": 20}
